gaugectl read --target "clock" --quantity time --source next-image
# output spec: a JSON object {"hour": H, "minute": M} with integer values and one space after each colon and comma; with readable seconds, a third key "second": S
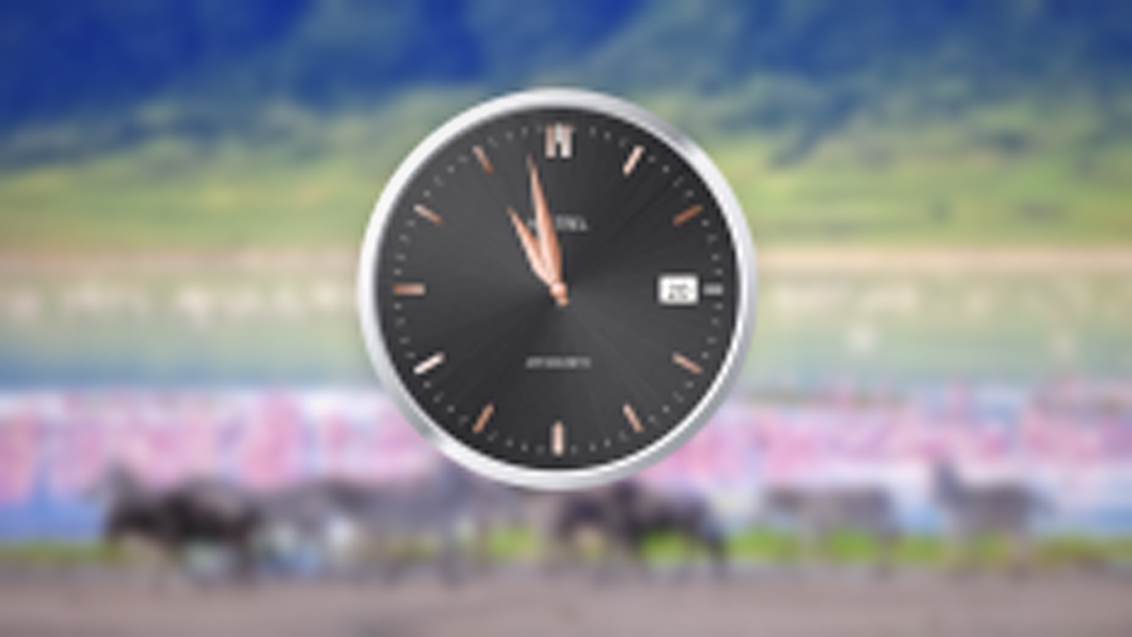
{"hour": 10, "minute": 58}
